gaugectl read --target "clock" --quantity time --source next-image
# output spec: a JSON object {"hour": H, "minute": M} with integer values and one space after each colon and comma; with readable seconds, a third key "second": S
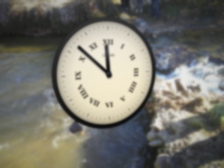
{"hour": 11, "minute": 52}
